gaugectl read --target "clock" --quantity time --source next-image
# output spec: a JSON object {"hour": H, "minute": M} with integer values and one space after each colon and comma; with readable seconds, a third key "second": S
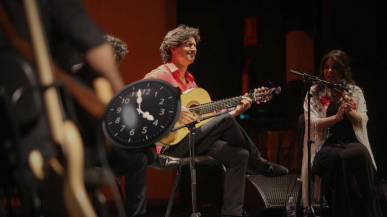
{"hour": 3, "minute": 57}
